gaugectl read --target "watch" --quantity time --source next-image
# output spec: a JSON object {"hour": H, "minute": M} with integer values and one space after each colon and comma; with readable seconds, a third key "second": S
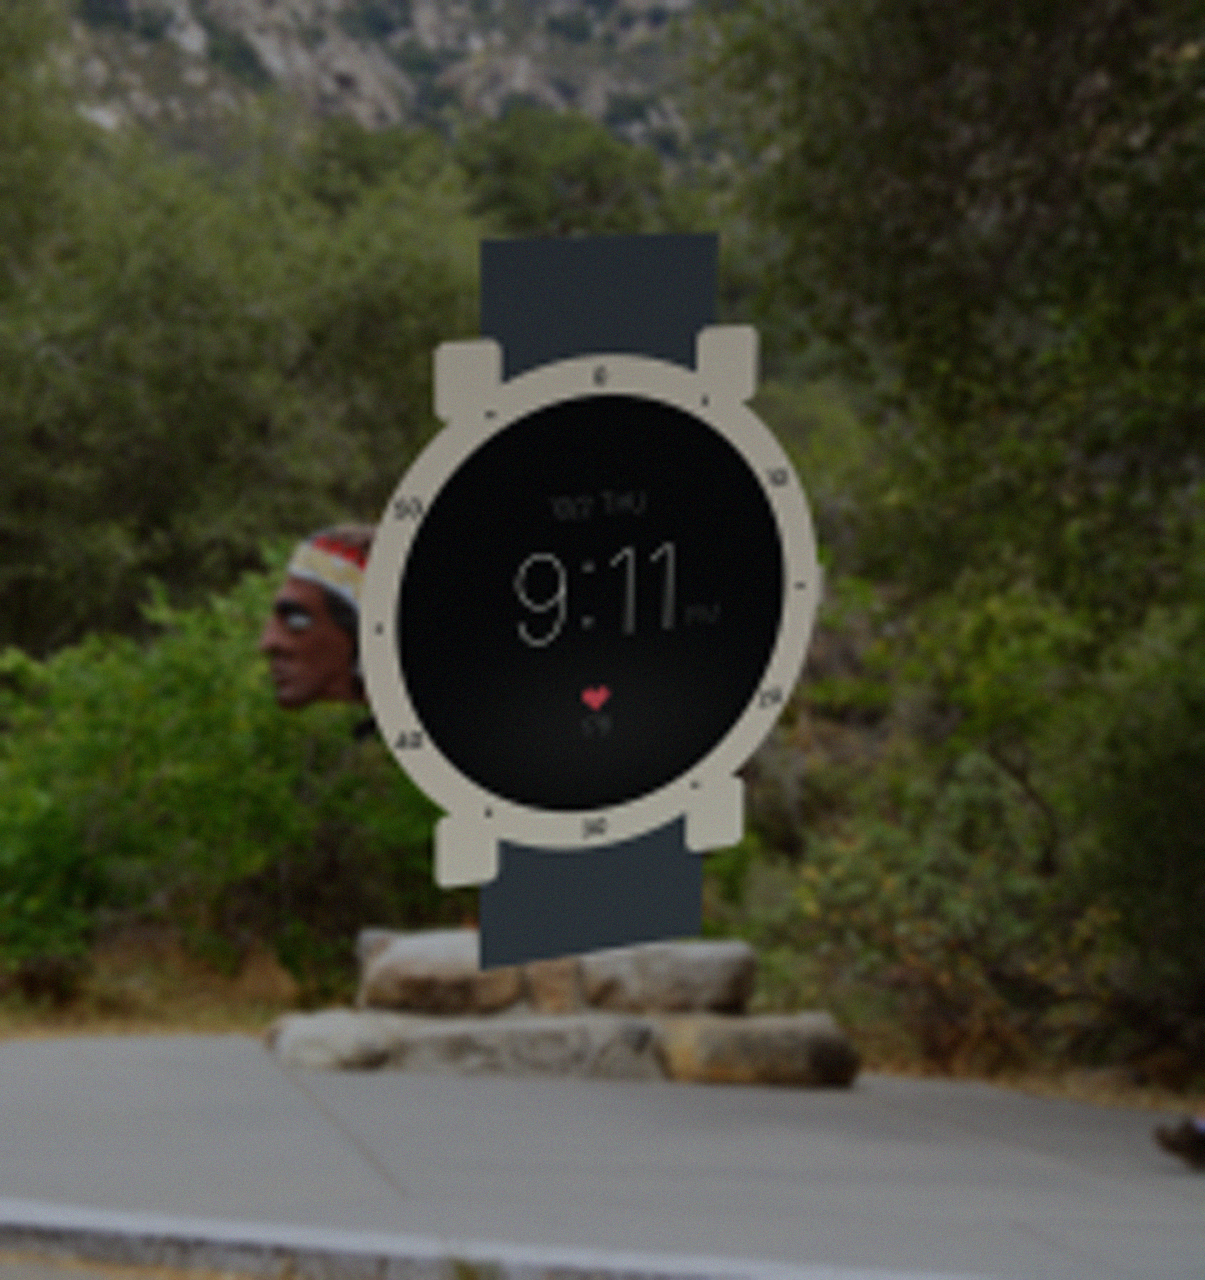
{"hour": 9, "minute": 11}
